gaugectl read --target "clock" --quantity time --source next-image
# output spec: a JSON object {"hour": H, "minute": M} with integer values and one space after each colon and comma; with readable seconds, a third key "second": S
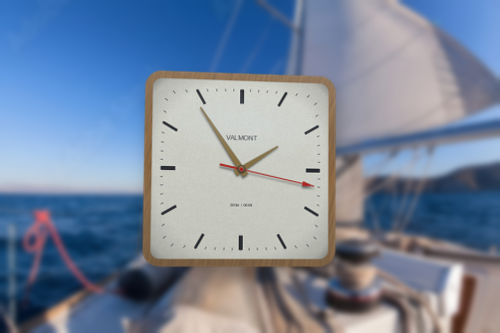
{"hour": 1, "minute": 54, "second": 17}
